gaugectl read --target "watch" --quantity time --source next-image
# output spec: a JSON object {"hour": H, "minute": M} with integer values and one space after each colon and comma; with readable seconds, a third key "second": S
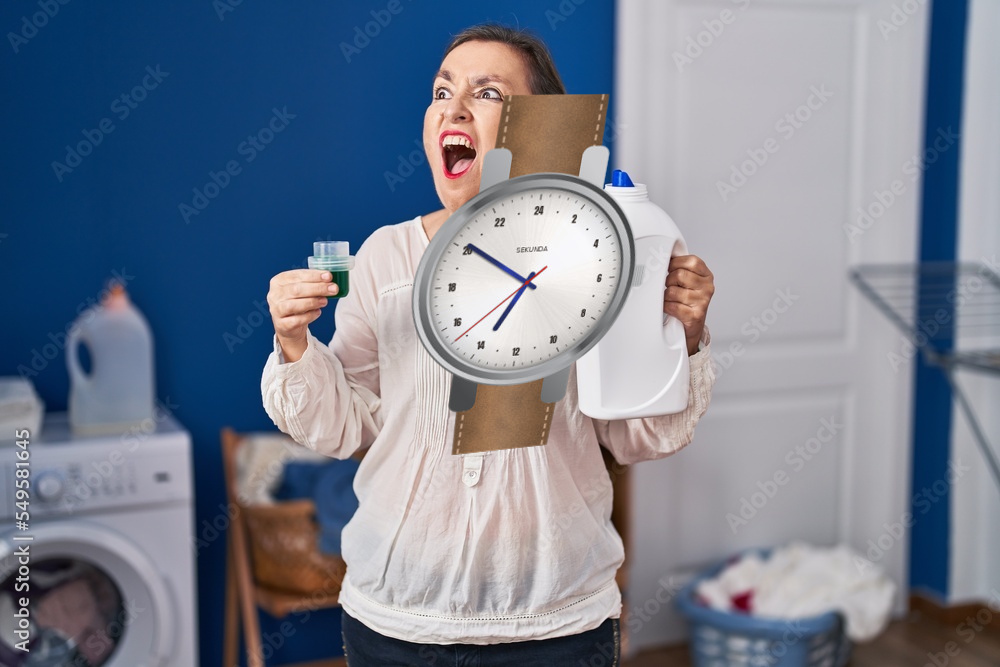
{"hour": 13, "minute": 50, "second": 38}
